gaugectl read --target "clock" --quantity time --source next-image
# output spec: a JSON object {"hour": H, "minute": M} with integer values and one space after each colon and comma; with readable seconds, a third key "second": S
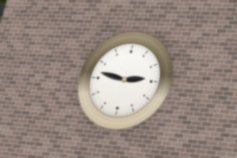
{"hour": 2, "minute": 47}
